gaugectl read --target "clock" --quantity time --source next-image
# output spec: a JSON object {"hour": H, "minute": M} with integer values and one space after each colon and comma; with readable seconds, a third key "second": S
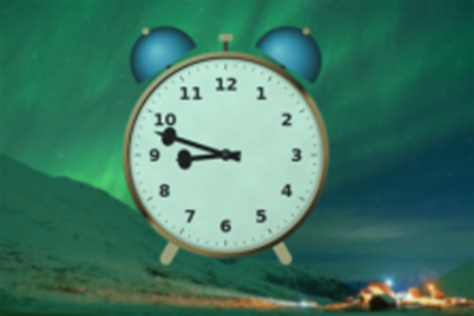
{"hour": 8, "minute": 48}
